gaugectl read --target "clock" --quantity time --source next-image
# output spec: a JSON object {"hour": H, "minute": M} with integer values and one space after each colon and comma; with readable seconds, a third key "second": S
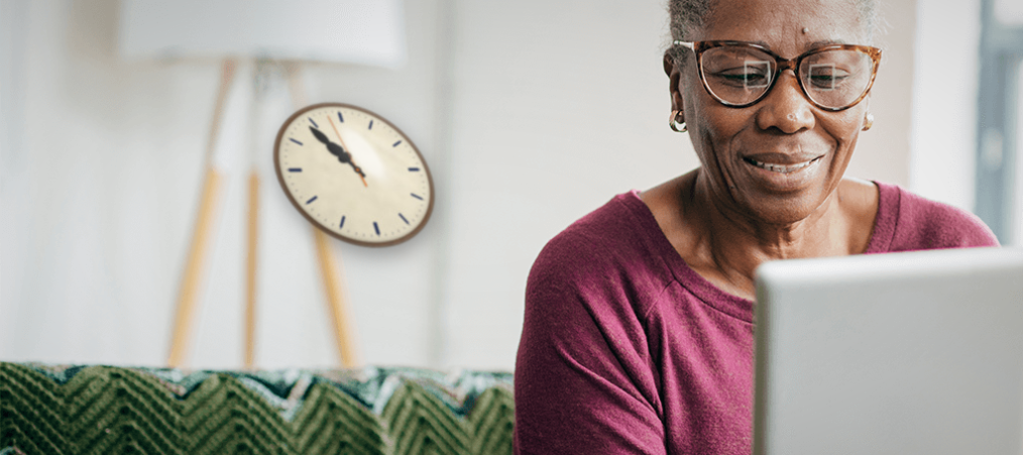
{"hour": 10, "minute": 53, "second": 58}
